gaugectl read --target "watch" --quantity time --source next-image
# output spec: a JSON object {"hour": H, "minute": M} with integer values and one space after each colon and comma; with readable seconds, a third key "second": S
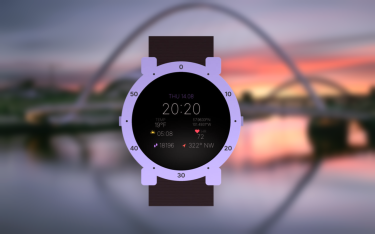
{"hour": 20, "minute": 20}
